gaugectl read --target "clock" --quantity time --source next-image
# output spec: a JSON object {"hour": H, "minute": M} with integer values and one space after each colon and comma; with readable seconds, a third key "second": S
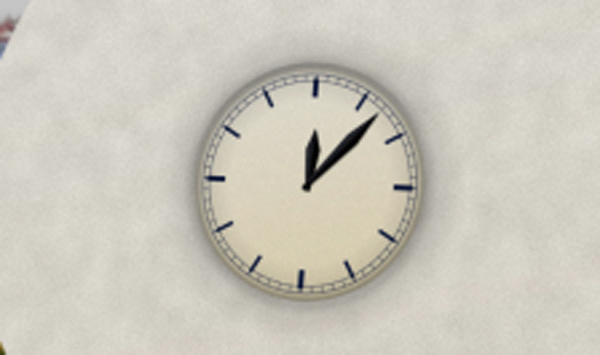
{"hour": 12, "minute": 7}
